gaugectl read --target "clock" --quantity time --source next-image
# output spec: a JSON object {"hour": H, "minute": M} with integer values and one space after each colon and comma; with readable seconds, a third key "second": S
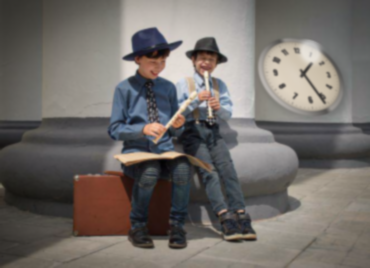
{"hour": 1, "minute": 26}
